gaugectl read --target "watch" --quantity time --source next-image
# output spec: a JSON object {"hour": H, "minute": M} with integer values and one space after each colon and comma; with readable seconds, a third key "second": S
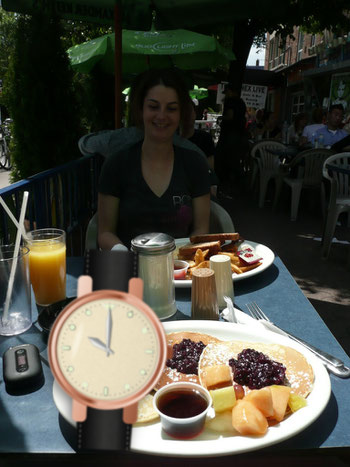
{"hour": 10, "minute": 0}
